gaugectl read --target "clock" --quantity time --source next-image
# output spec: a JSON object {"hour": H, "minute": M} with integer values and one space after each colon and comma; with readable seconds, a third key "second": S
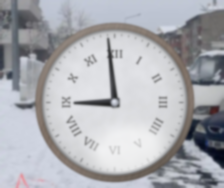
{"hour": 8, "minute": 59}
